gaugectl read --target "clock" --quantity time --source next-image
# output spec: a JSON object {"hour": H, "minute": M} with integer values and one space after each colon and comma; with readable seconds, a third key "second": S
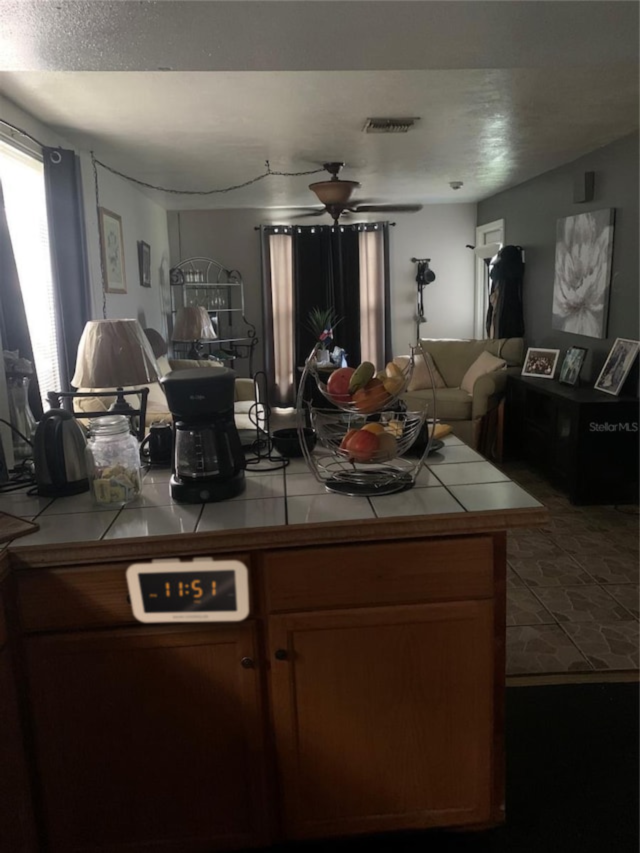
{"hour": 11, "minute": 51}
